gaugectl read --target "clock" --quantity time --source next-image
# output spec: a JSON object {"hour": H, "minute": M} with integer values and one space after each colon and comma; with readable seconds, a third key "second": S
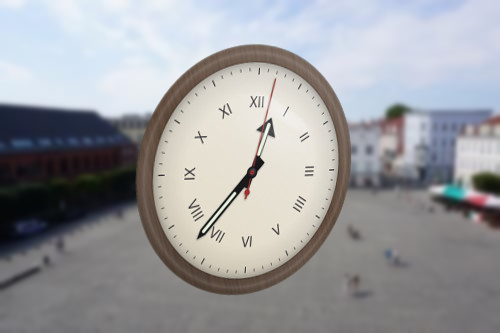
{"hour": 12, "minute": 37, "second": 2}
